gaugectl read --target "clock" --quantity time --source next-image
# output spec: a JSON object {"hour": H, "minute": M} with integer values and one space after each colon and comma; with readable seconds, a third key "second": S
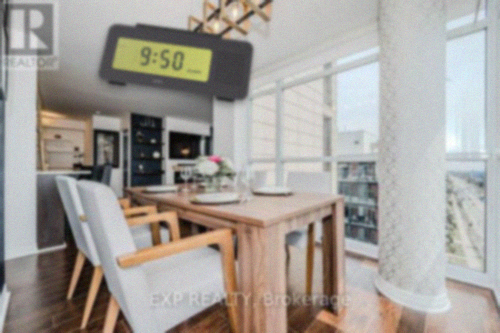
{"hour": 9, "minute": 50}
